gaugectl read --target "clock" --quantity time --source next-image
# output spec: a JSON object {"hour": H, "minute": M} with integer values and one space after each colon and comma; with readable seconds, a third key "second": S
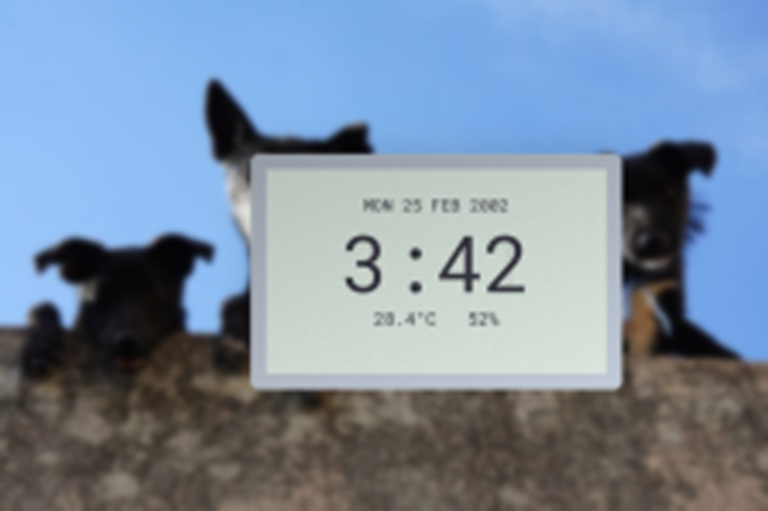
{"hour": 3, "minute": 42}
